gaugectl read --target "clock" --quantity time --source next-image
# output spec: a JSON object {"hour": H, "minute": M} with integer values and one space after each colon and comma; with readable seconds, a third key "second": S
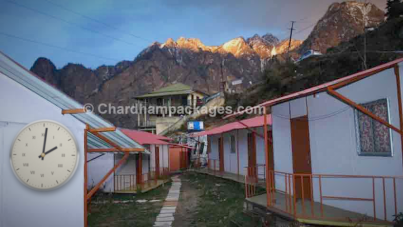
{"hour": 2, "minute": 1}
